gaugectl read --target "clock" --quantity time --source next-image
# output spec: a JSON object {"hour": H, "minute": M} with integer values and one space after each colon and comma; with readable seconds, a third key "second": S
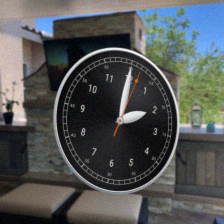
{"hour": 2, "minute": 0, "second": 2}
